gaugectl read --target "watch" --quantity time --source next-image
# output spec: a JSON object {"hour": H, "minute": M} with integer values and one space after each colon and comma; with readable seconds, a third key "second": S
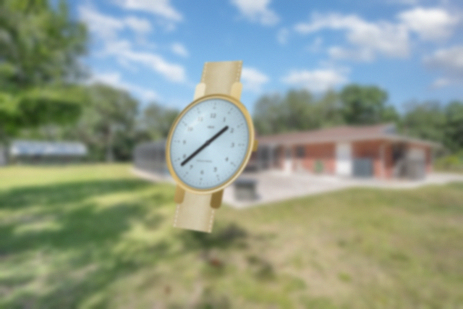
{"hour": 1, "minute": 38}
